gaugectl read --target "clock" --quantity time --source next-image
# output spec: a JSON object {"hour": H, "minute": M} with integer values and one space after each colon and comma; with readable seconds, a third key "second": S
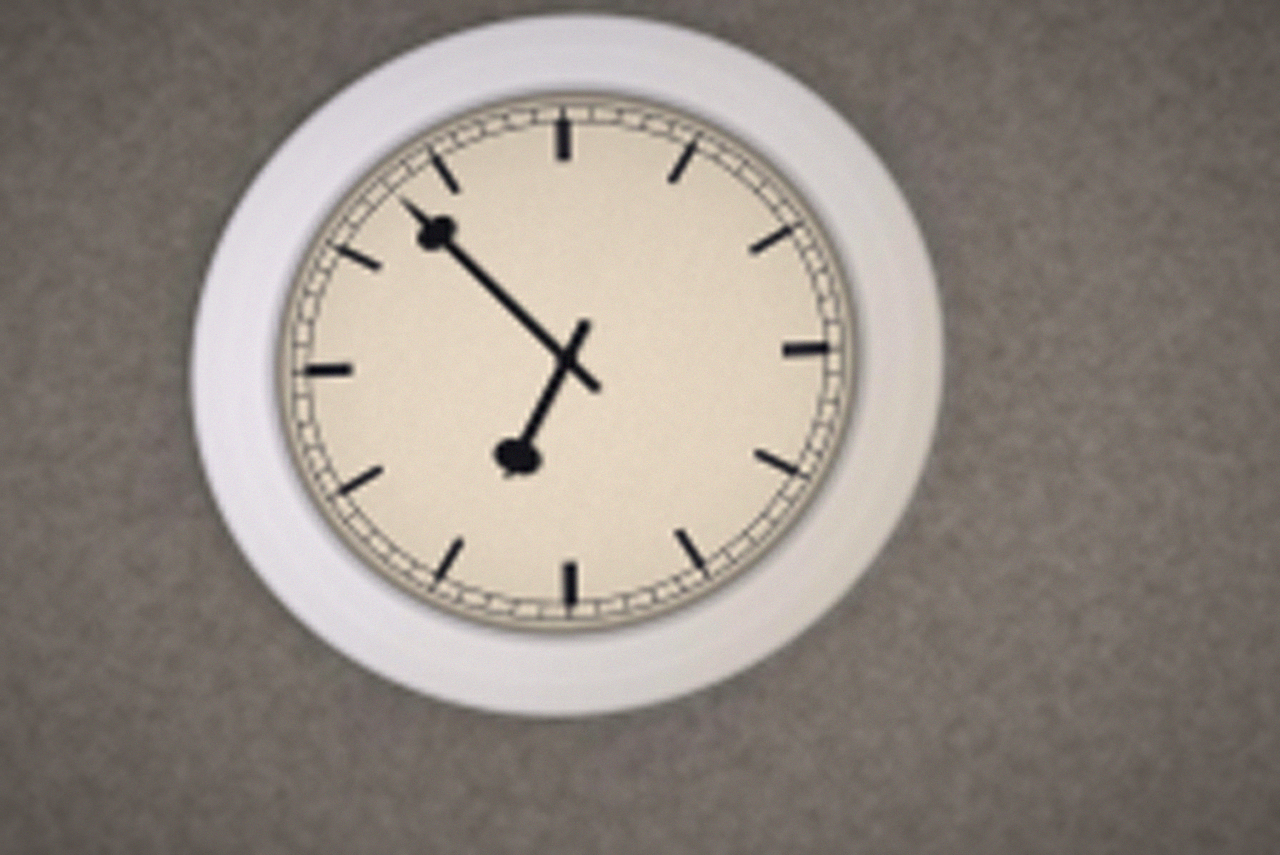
{"hour": 6, "minute": 53}
